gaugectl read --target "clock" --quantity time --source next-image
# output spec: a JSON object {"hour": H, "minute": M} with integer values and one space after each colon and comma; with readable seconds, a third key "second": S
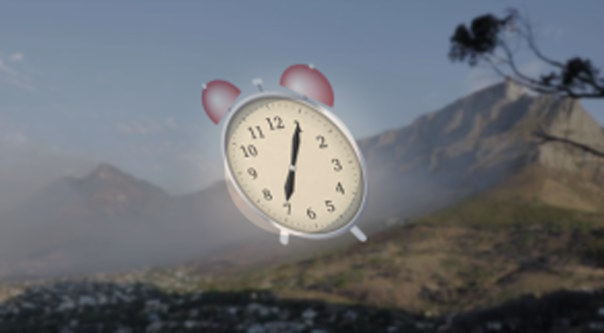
{"hour": 7, "minute": 5}
